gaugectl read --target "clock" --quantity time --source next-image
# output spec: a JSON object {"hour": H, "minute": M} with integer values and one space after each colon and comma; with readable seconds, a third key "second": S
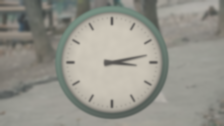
{"hour": 3, "minute": 13}
